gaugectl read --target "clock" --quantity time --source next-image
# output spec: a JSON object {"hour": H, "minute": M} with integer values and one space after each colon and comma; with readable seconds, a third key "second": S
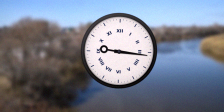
{"hour": 9, "minute": 16}
